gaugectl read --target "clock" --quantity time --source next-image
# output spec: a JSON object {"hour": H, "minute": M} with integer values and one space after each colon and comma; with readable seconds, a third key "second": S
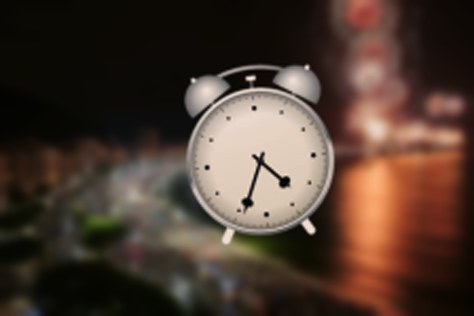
{"hour": 4, "minute": 34}
